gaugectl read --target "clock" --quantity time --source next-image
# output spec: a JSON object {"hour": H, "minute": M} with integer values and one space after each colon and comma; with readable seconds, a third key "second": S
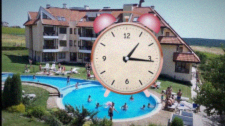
{"hour": 1, "minute": 16}
